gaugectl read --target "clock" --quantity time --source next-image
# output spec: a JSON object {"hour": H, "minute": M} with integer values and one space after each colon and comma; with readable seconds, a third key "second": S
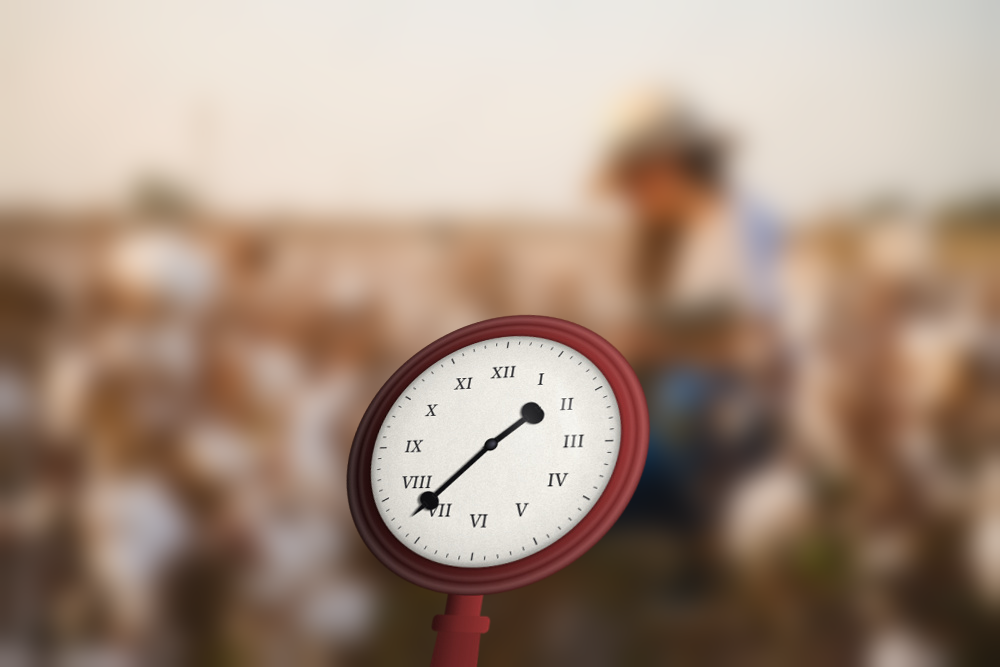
{"hour": 1, "minute": 37}
